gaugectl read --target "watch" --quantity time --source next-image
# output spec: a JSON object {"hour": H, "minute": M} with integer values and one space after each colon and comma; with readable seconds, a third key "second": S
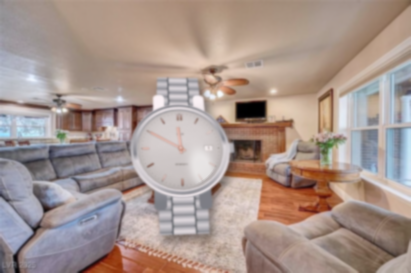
{"hour": 11, "minute": 50}
